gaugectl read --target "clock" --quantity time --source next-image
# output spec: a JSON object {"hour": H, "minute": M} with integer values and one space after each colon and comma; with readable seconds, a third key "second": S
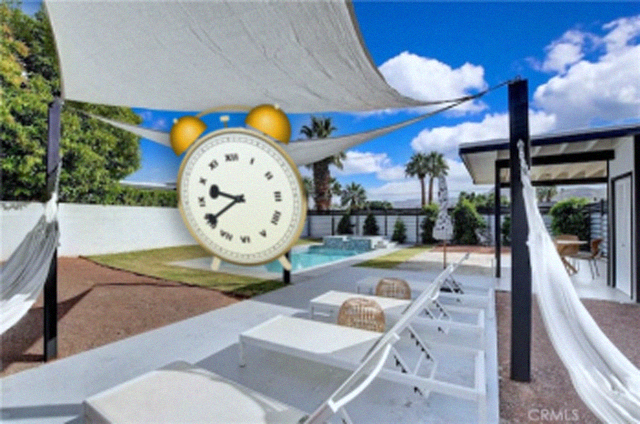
{"hour": 9, "minute": 40}
